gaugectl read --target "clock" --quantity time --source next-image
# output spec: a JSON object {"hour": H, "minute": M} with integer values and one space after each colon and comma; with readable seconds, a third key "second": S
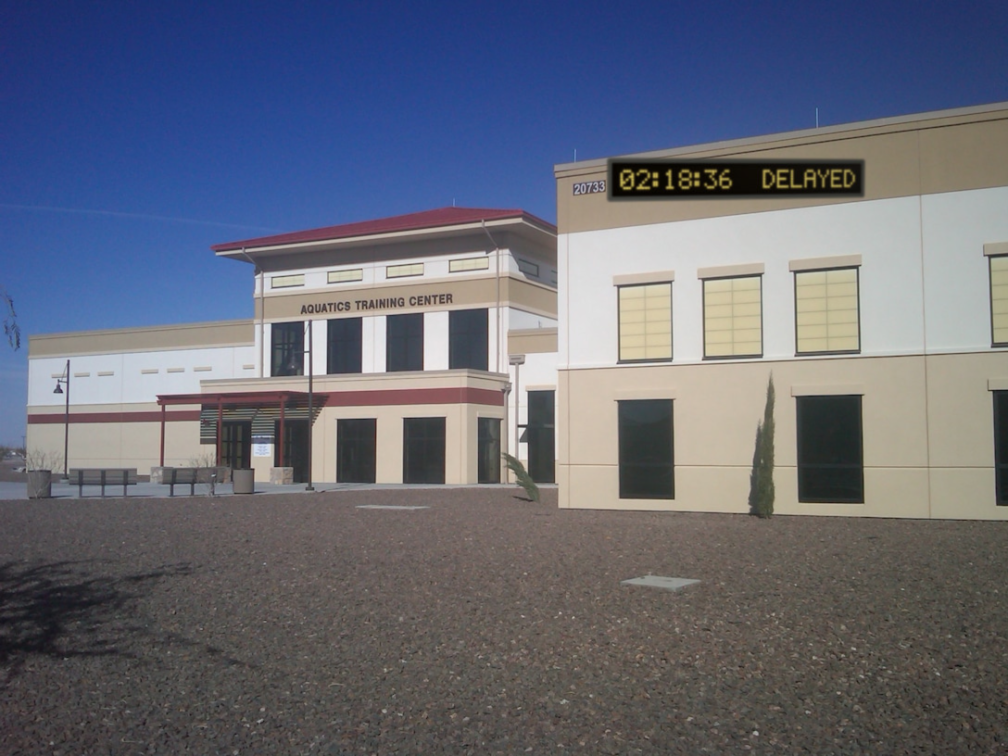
{"hour": 2, "minute": 18, "second": 36}
